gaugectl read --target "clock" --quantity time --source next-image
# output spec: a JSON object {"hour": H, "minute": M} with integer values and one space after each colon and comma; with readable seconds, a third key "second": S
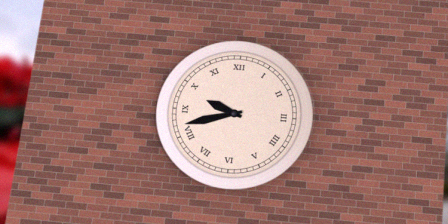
{"hour": 9, "minute": 42}
